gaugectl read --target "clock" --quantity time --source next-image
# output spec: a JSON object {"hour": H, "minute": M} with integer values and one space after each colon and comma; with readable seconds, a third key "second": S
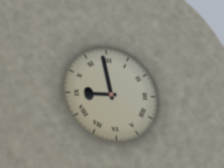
{"hour": 8, "minute": 59}
